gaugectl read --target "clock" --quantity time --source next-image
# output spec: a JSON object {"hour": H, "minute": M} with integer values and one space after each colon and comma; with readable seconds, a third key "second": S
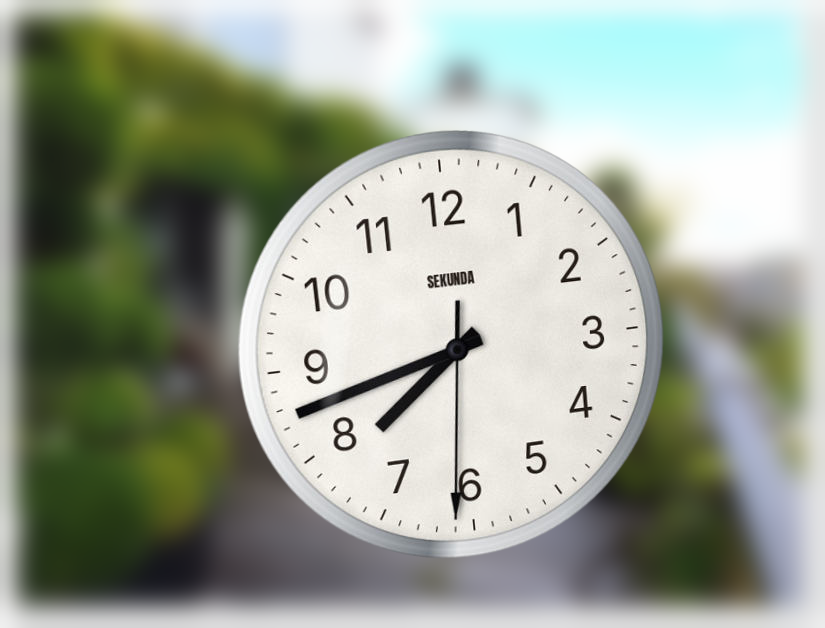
{"hour": 7, "minute": 42, "second": 31}
